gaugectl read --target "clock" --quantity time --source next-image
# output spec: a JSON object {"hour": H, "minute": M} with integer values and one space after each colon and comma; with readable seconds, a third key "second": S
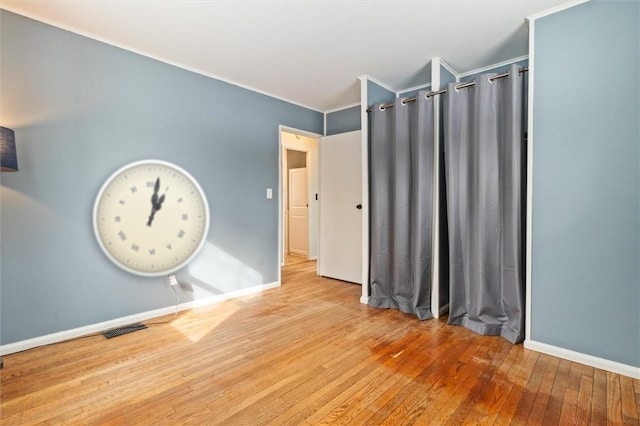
{"hour": 1, "minute": 2}
